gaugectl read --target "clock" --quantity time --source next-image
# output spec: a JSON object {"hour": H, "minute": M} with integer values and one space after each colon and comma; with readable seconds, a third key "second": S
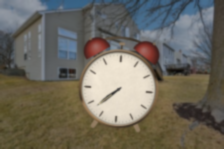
{"hour": 7, "minute": 38}
